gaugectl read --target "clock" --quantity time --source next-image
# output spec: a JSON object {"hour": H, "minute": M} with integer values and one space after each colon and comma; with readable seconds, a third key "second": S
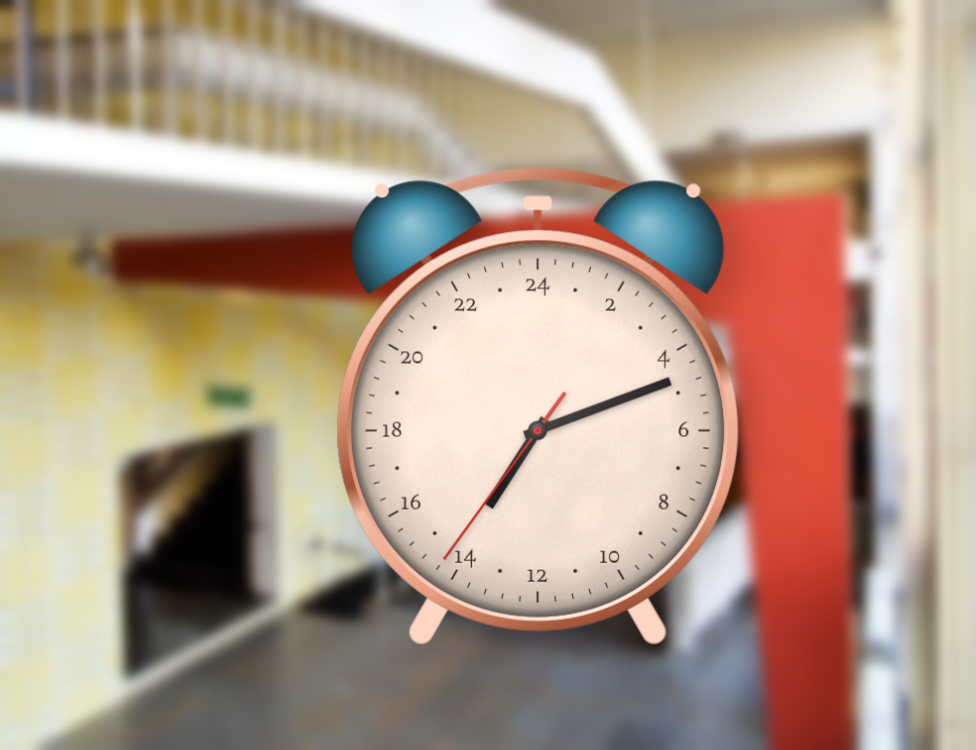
{"hour": 14, "minute": 11, "second": 36}
